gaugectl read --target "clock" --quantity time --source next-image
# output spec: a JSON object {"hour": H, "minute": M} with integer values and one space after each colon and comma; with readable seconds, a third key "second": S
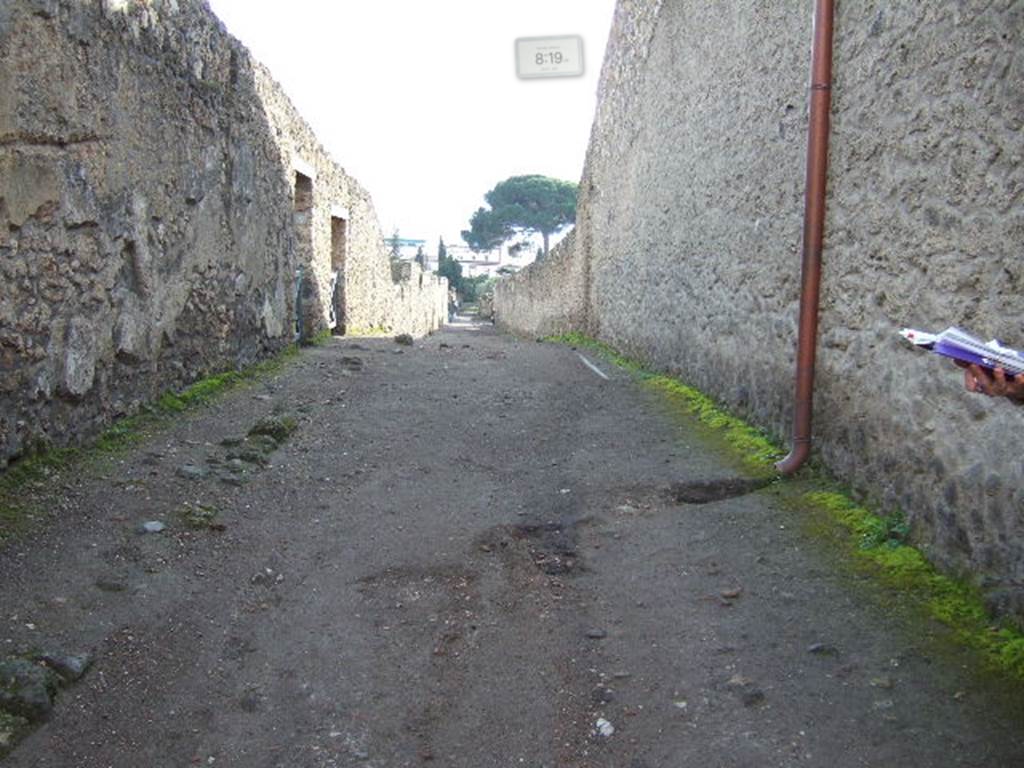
{"hour": 8, "minute": 19}
